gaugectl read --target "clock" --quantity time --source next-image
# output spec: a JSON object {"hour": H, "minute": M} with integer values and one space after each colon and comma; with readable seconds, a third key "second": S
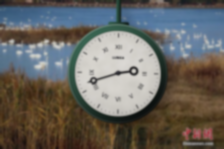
{"hour": 2, "minute": 42}
